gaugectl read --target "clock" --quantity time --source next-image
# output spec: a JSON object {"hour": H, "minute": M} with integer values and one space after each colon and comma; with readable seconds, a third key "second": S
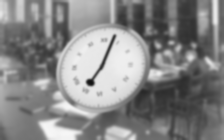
{"hour": 7, "minute": 3}
